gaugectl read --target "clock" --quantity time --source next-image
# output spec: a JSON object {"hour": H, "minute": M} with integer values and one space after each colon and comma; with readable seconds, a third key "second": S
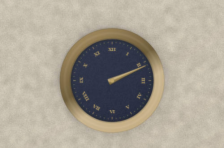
{"hour": 2, "minute": 11}
